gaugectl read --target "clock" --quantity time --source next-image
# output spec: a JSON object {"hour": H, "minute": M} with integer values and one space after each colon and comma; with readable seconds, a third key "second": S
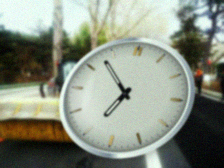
{"hour": 6, "minute": 53}
